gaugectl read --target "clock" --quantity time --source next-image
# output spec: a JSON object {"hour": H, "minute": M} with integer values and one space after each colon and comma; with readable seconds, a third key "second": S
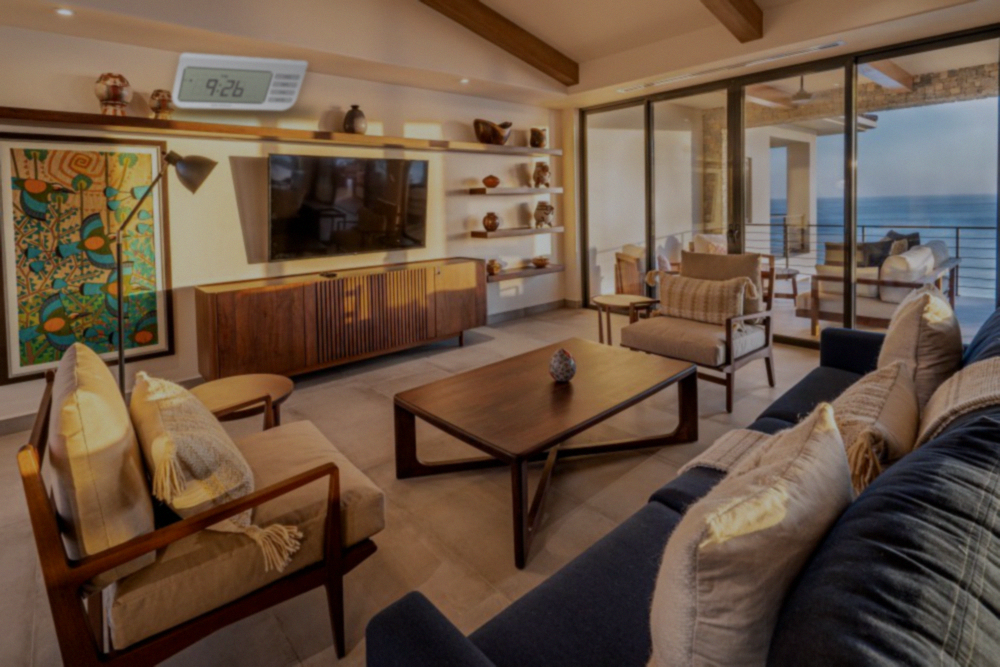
{"hour": 9, "minute": 26}
